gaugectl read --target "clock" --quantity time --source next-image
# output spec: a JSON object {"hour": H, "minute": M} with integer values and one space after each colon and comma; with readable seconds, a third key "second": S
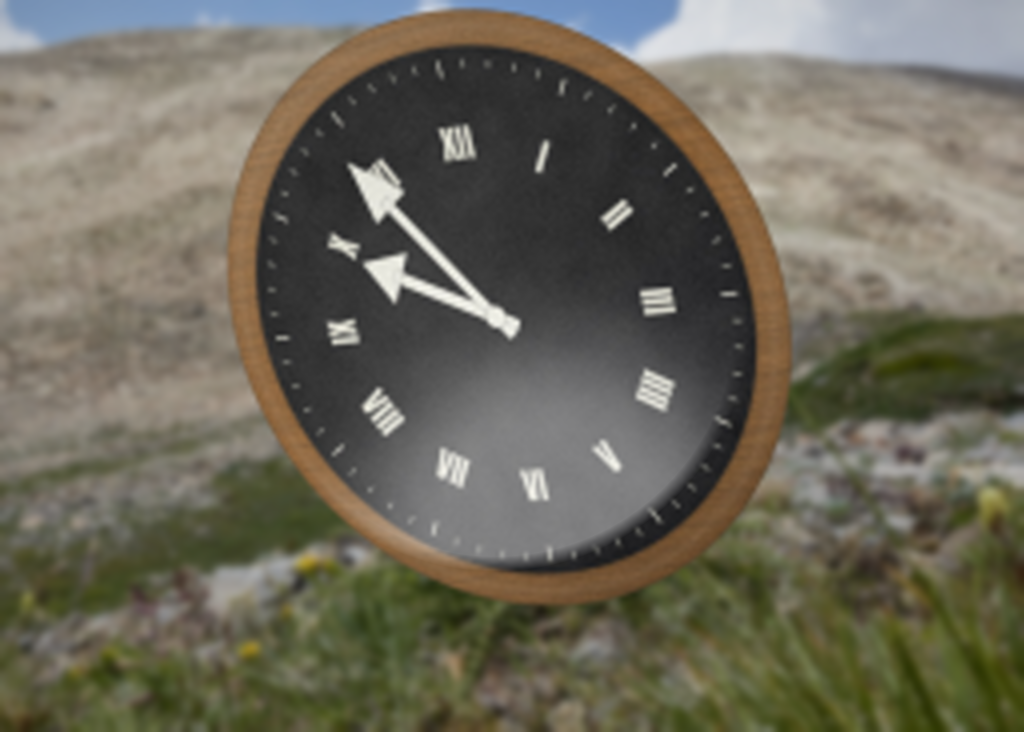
{"hour": 9, "minute": 54}
